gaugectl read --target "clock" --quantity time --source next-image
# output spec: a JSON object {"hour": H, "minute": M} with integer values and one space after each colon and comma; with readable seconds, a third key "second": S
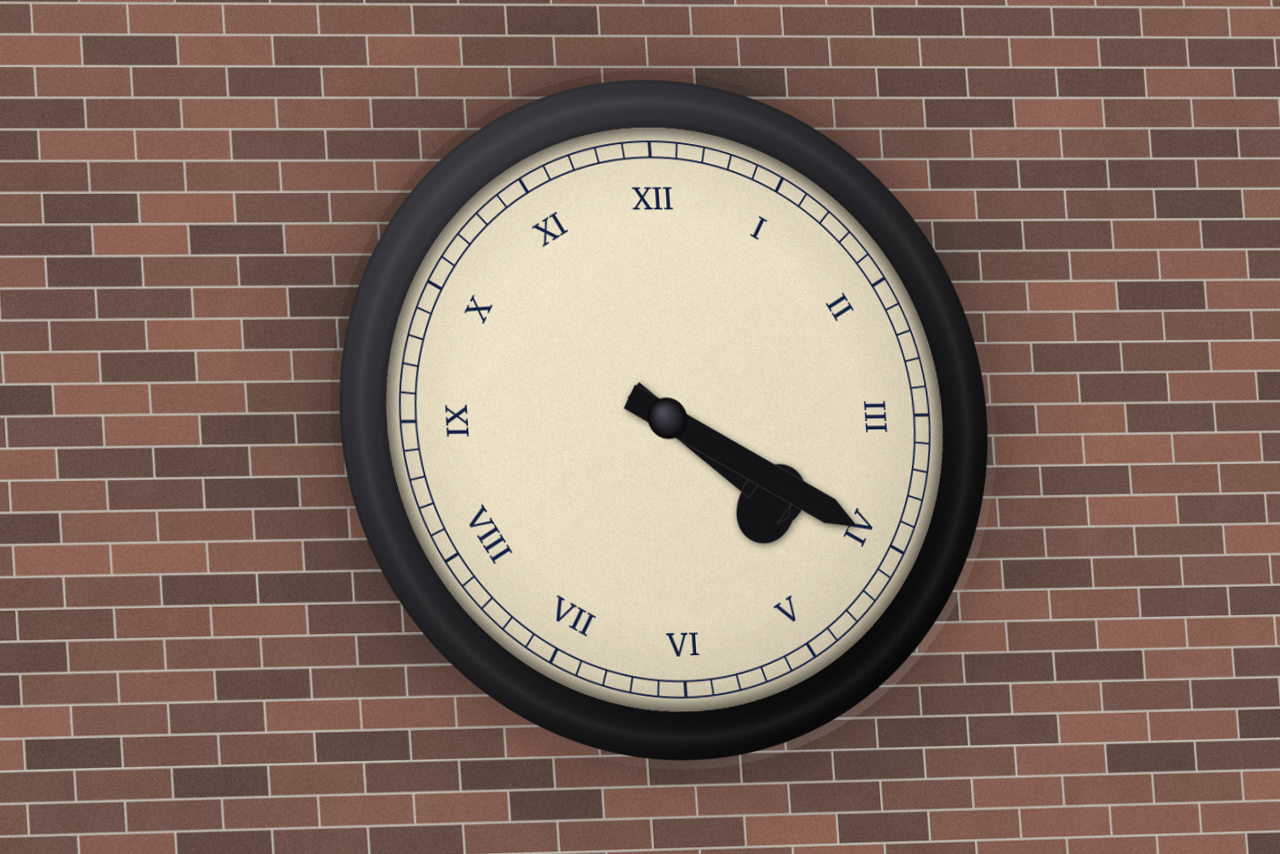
{"hour": 4, "minute": 20}
